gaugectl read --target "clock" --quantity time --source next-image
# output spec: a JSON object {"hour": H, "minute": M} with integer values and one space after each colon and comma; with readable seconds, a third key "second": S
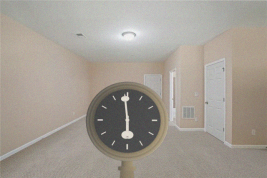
{"hour": 5, "minute": 59}
